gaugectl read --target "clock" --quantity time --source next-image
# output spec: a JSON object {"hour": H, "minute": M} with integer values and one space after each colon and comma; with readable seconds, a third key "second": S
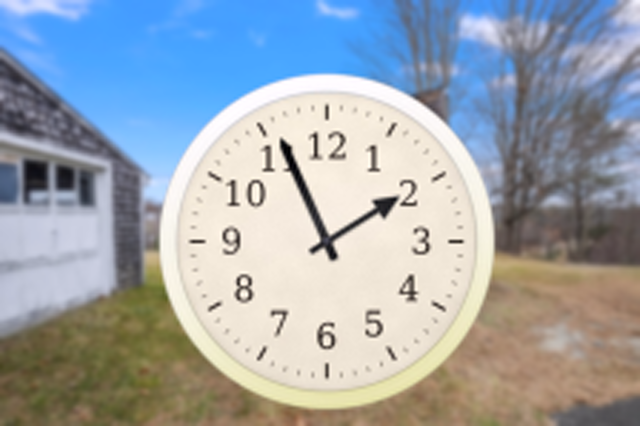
{"hour": 1, "minute": 56}
